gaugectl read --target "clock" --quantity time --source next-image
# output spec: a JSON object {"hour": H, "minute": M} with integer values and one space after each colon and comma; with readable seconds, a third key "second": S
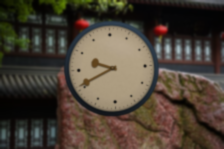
{"hour": 9, "minute": 41}
